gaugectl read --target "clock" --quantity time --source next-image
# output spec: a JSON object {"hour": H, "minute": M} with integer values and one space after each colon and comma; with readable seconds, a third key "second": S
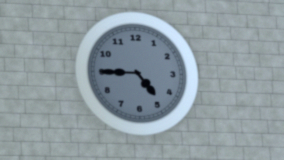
{"hour": 4, "minute": 45}
